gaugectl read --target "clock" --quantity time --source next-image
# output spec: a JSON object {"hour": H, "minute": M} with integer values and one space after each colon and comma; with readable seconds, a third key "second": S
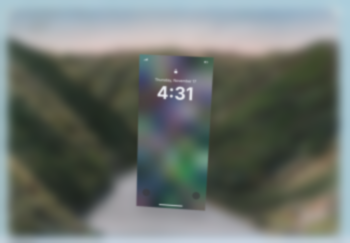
{"hour": 4, "minute": 31}
